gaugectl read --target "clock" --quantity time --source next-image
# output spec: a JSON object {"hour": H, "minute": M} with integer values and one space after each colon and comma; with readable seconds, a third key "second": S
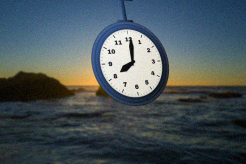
{"hour": 8, "minute": 1}
